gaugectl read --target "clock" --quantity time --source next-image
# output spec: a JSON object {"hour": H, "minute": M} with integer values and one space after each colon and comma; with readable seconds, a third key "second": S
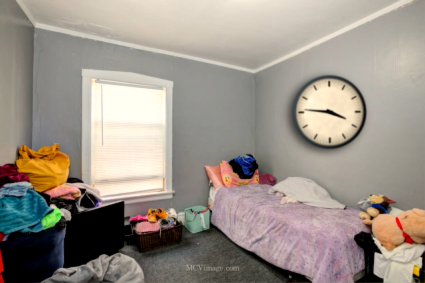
{"hour": 3, "minute": 46}
